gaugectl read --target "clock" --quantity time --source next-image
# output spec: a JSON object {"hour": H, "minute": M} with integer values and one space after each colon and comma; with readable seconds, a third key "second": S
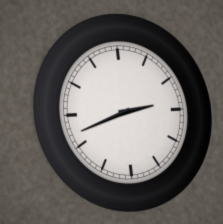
{"hour": 2, "minute": 42}
